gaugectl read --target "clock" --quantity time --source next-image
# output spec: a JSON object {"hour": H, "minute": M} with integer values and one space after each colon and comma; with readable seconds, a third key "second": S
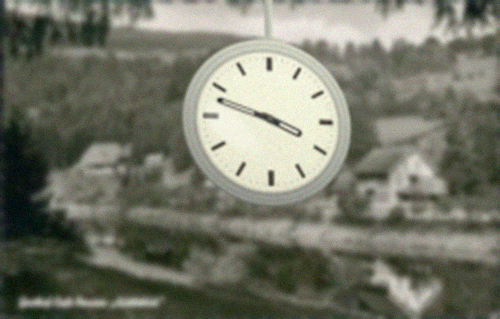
{"hour": 3, "minute": 48}
